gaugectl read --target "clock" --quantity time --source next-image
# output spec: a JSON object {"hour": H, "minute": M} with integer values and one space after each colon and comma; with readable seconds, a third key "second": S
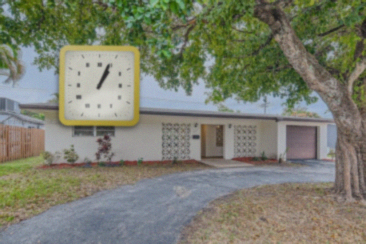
{"hour": 1, "minute": 4}
